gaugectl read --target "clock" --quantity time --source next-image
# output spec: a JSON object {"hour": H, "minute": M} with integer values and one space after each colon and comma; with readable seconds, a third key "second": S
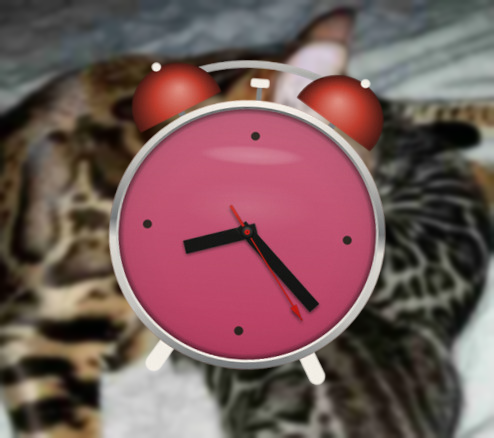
{"hour": 8, "minute": 22, "second": 24}
